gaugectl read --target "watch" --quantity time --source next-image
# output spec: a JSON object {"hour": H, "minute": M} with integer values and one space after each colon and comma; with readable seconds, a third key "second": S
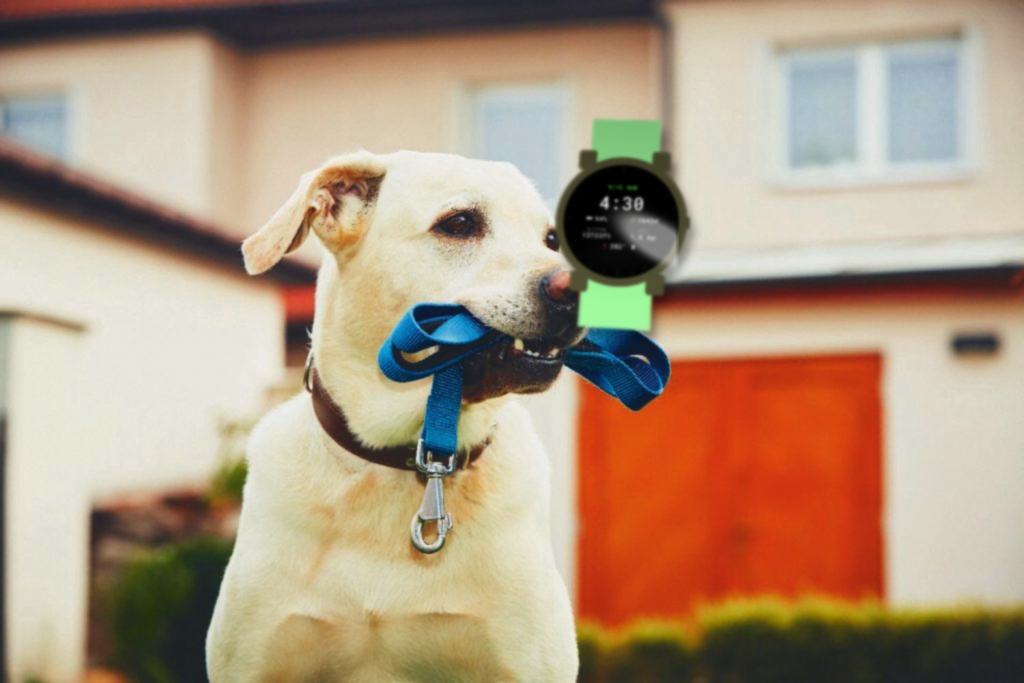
{"hour": 4, "minute": 30}
